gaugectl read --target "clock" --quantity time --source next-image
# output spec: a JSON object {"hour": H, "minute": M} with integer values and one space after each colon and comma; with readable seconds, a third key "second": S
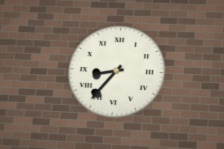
{"hour": 8, "minute": 36}
